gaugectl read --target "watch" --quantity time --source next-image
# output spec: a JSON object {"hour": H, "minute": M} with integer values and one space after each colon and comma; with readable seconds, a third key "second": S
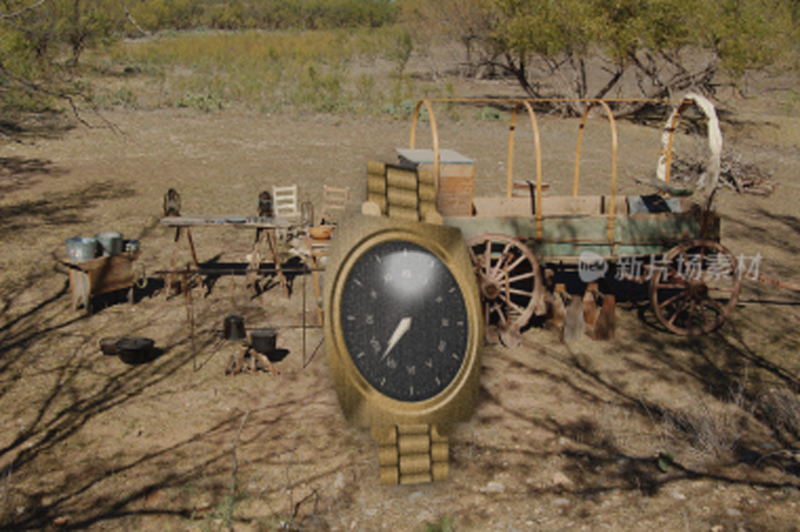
{"hour": 7, "minute": 37}
